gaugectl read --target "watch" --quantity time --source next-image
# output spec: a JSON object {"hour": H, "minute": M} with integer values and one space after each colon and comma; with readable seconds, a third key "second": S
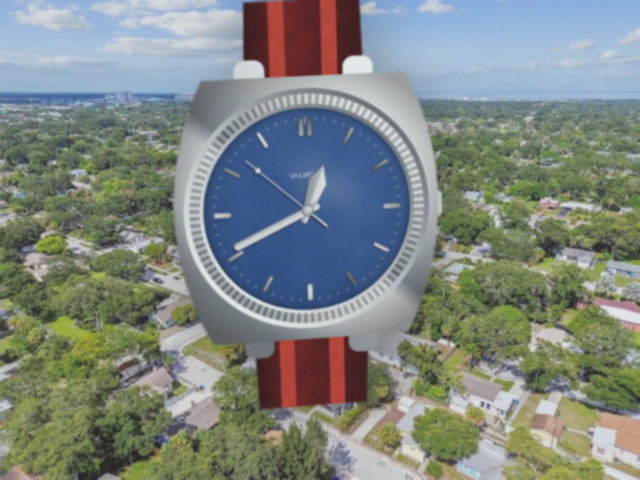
{"hour": 12, "minute": 40, "second": 52}
